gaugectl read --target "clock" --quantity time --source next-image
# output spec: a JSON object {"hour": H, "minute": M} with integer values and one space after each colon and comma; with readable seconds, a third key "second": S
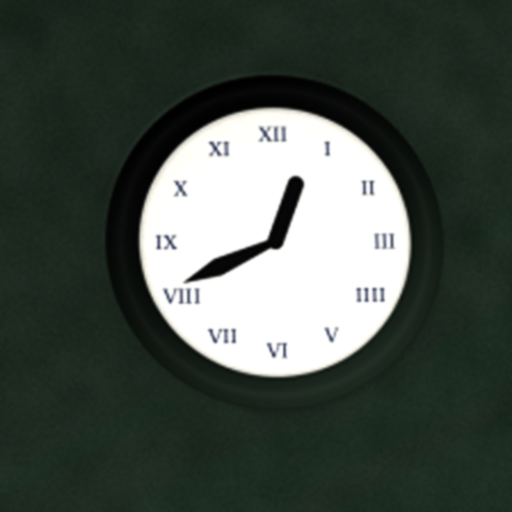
{"hour": 12, "minute": 41}
